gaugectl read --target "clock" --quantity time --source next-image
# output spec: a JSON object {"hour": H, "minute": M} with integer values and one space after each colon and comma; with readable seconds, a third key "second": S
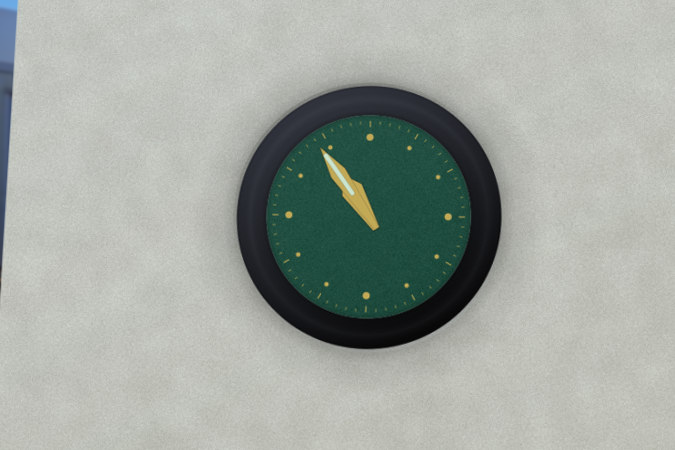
{"hour": 10, "minute": 54}
